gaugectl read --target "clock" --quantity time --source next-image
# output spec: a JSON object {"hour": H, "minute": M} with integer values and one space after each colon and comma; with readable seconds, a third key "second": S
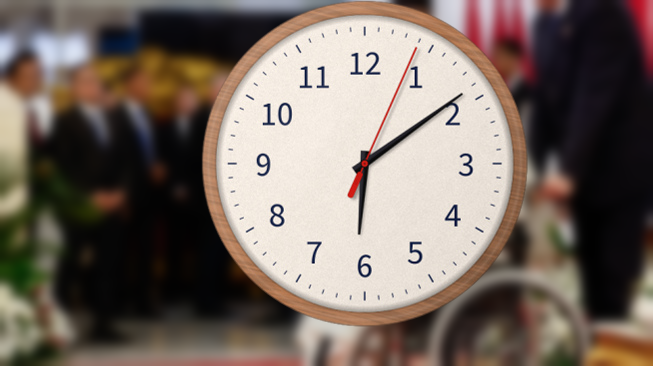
{"hour": 6, "minute": 9, "second": 4}
